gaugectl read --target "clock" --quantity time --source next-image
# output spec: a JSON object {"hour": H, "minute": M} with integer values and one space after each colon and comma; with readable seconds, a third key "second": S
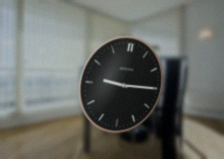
{"hour": 9, "minute": 15}
